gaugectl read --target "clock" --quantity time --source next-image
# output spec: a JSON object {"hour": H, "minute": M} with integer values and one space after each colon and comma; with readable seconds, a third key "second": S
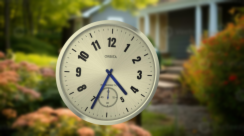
{"hour": 4, "minute": 34}
